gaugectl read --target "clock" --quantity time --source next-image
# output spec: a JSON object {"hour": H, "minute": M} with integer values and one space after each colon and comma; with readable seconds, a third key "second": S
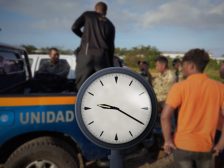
{"hour": 9, "minute": 20}
